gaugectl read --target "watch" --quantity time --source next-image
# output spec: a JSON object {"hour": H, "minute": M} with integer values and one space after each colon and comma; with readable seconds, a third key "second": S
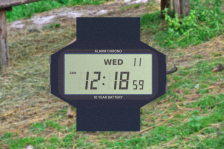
{"hour": 12, "minute": 18, "second": 59}
